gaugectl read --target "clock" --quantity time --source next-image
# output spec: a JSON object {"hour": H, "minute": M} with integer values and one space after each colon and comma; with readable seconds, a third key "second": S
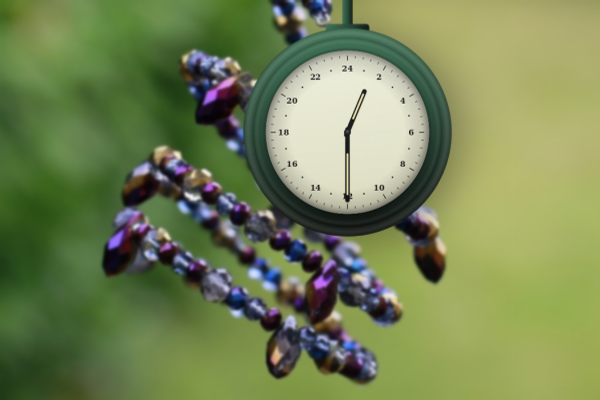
{"hour": 1, "minute": 30}
